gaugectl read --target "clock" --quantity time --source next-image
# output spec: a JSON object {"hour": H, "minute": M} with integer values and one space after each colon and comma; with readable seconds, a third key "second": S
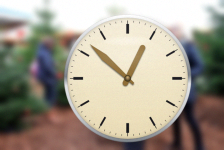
{"hour": 12, "minute": 52}
